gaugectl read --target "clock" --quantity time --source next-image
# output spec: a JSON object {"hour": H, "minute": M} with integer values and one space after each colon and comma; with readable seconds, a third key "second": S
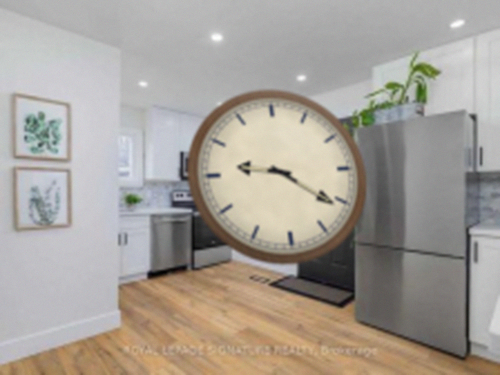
{"hour": 9, "minute": 21}
